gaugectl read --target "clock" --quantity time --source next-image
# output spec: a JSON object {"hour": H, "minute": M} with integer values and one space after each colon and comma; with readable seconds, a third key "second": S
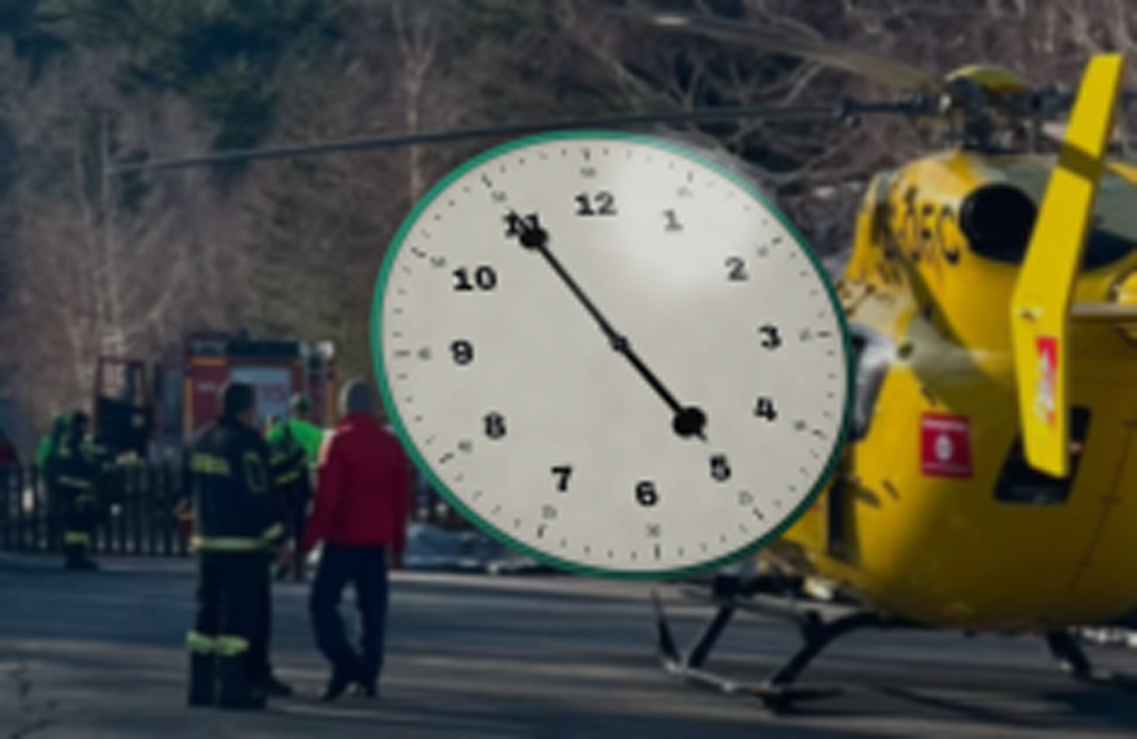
{"hour": 4, "minute": 55}
